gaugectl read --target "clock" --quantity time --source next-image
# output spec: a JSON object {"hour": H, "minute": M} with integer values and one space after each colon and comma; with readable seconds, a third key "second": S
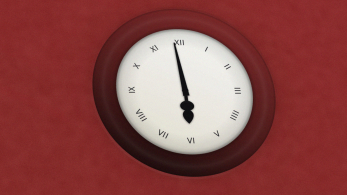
{"hour": 5, "minute": 59}
